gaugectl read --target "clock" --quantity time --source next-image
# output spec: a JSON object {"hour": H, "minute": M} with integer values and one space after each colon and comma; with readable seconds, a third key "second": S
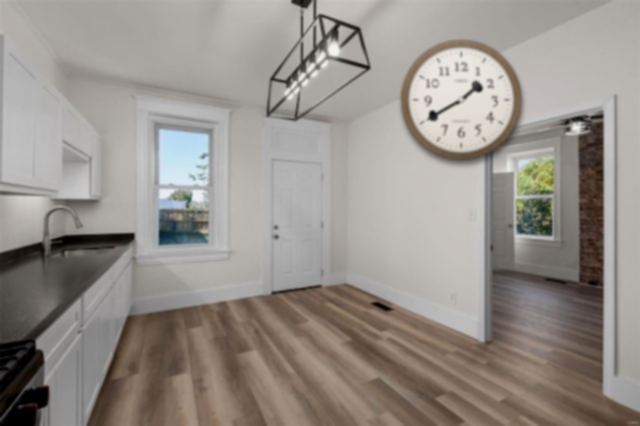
{"hour": 1, "minute": 40}
